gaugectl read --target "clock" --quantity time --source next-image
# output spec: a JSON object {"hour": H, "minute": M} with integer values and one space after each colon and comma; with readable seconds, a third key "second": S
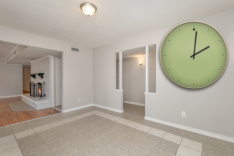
{"hour": 2, "minute": 1}
